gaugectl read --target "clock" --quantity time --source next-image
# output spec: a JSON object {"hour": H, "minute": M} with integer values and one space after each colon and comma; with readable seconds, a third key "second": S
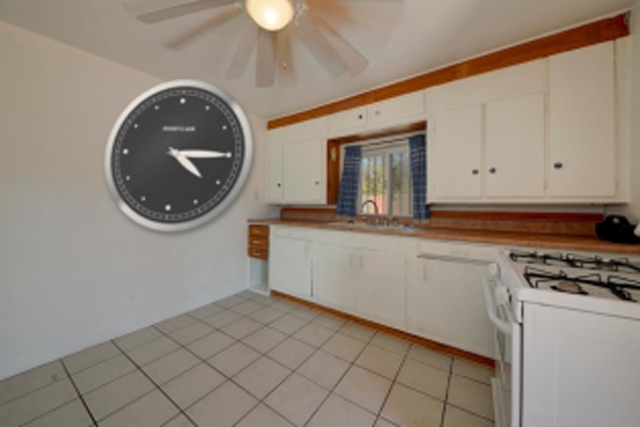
{"hour": 4, "minute": 15}
